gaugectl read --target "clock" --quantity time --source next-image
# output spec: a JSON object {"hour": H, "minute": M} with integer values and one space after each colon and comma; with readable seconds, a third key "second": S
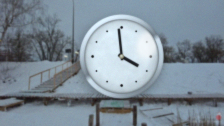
{"hour": 3, "minute": 59}
